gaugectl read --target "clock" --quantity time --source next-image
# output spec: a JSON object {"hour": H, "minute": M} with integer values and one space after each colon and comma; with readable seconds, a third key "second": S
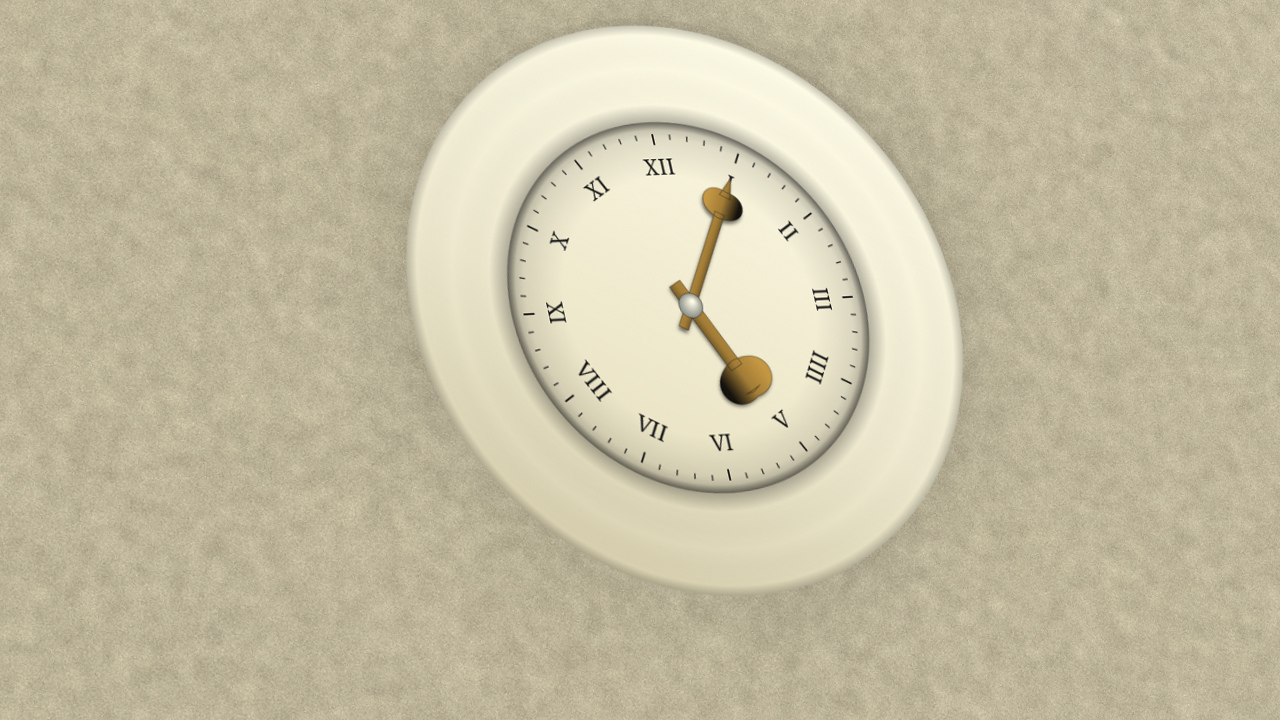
{"hour": 5, "minute": 5}
